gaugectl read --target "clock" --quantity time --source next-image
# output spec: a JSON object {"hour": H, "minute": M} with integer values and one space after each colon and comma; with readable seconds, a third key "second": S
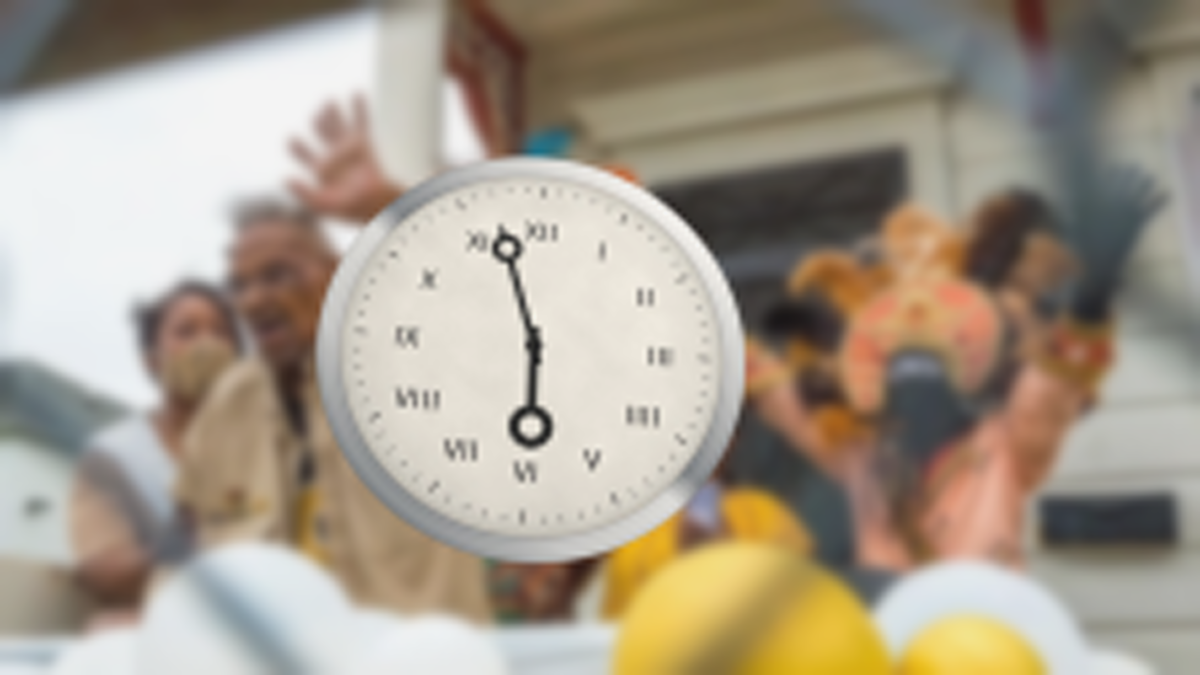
{"hour": 5, "minute": 57}
